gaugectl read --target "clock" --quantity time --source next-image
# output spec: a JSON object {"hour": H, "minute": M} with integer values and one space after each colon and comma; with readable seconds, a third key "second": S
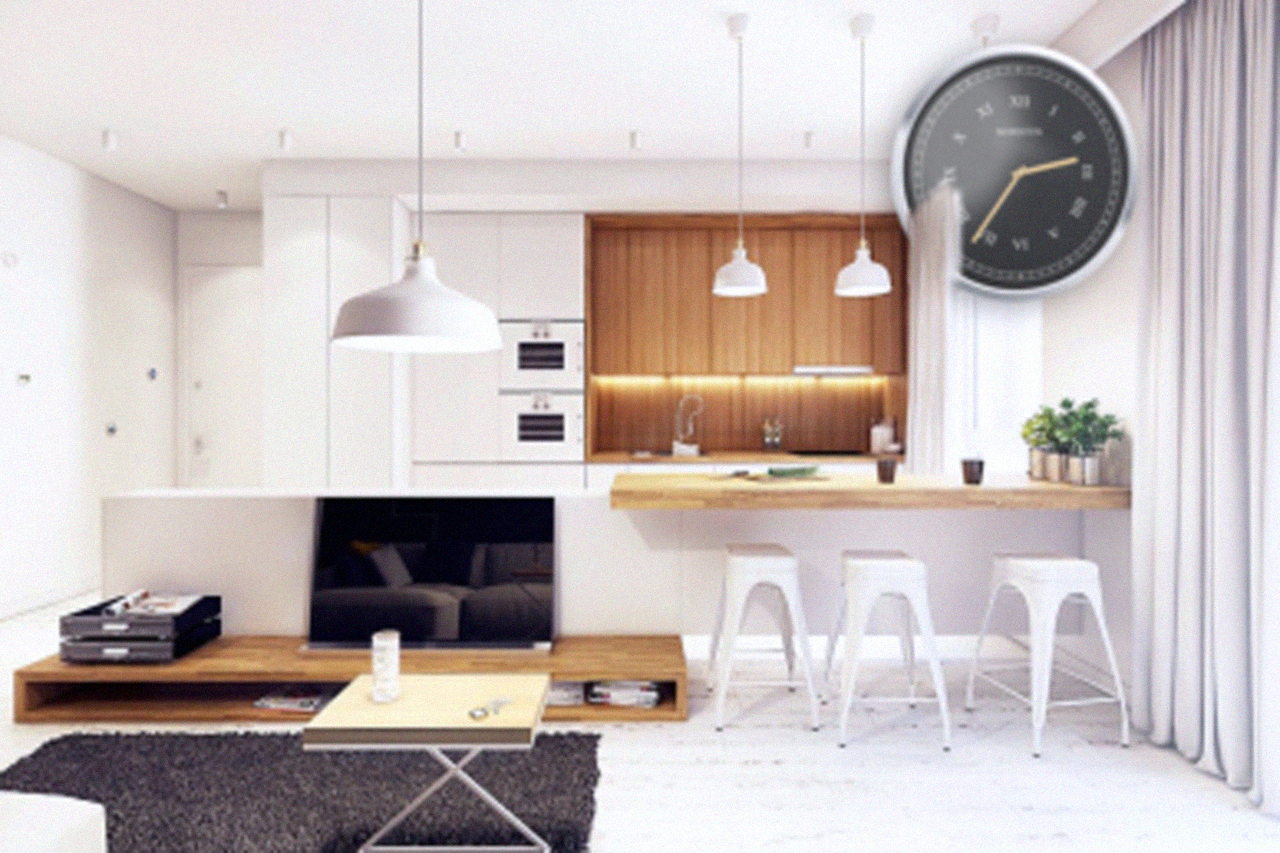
{"hour": 2, "minute": 36}
